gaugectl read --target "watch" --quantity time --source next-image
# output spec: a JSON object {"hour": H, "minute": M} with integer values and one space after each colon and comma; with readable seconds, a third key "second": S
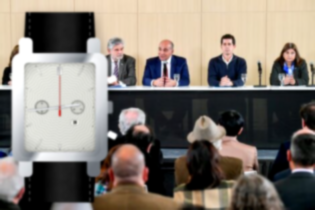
{"hour": 2, "minute": 44}
